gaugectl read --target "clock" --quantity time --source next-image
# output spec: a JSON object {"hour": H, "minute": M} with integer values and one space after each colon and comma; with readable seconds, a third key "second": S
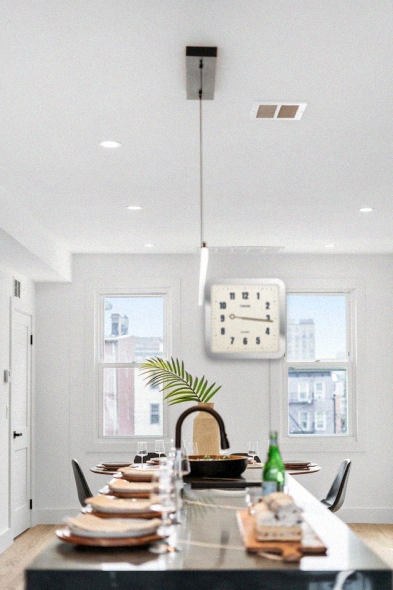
{"hour": 9, "minute": 16}
